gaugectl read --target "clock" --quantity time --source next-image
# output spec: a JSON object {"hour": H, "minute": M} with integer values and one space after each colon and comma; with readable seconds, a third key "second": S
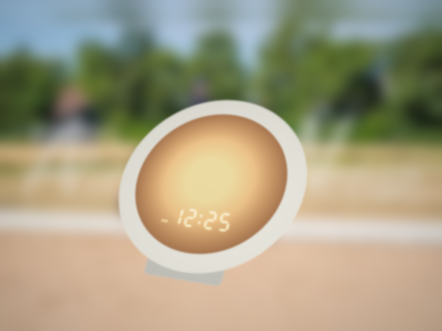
{"hour": 12, "minute": 25}
